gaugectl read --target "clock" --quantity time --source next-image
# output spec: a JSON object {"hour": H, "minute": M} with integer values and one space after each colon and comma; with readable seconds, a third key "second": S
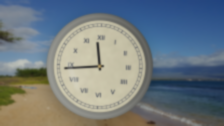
{"hour": 11, "minute": 44}
